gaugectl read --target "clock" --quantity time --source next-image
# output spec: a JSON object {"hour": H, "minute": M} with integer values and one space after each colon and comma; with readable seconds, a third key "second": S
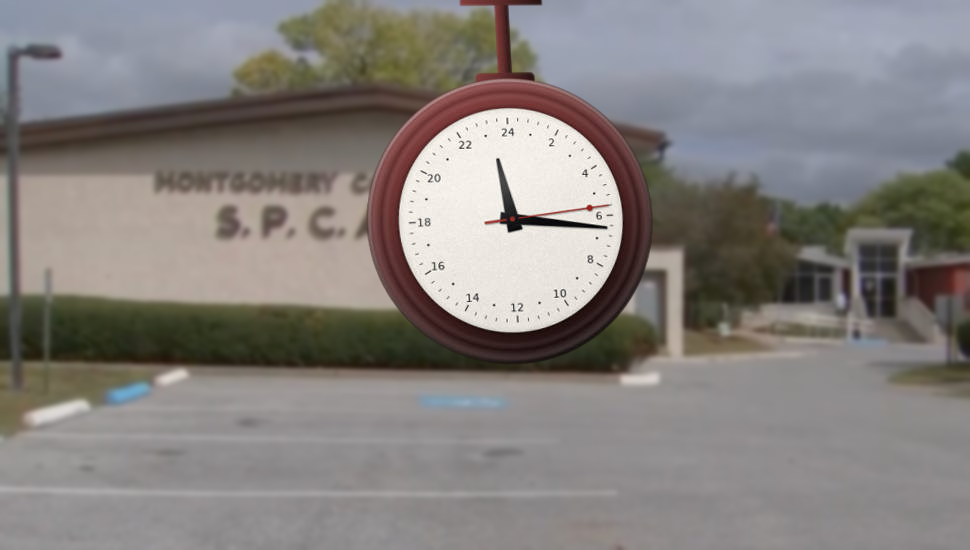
{"hour": 23, "minute": 16, "second": 14}
